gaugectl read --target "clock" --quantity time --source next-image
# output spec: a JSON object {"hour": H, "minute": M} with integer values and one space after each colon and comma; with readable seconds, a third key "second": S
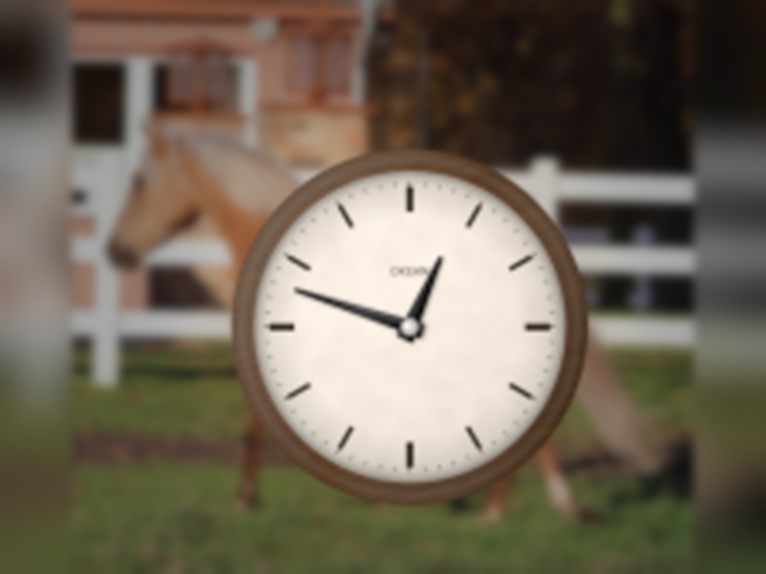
{"hour": 12, "minute": 48}
